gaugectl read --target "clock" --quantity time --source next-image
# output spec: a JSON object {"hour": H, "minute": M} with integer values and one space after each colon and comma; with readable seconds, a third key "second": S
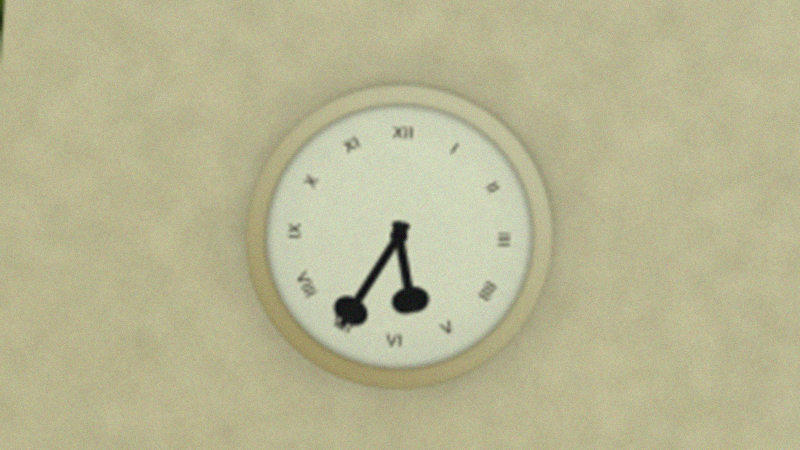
{"hour": 5, "minute": 35}
